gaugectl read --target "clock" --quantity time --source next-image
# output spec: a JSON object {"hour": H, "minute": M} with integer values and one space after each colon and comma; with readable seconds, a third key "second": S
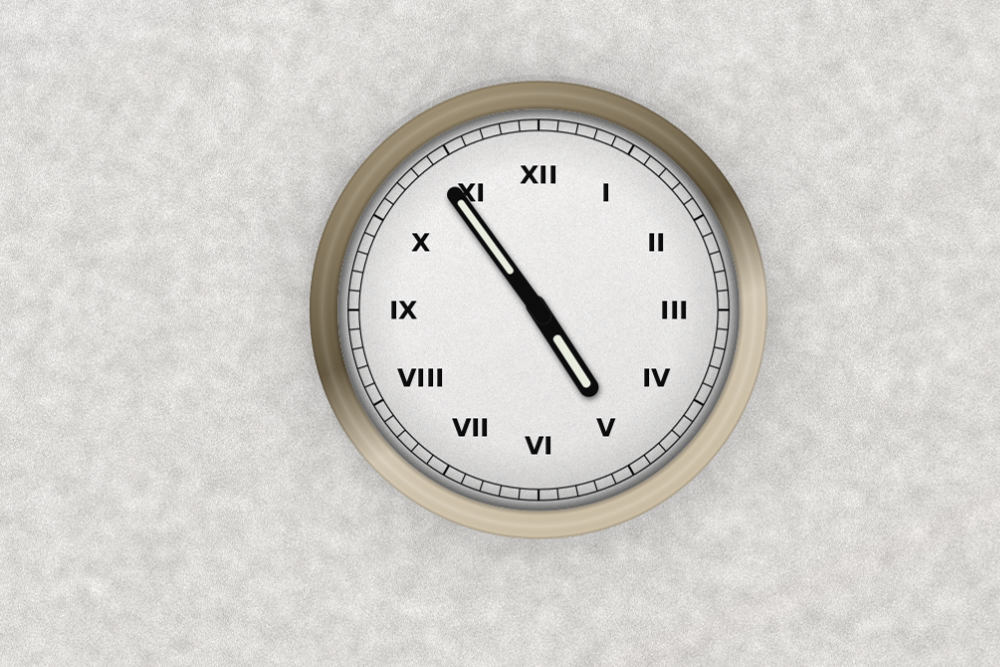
{"hour": 4, "minute": 54}
